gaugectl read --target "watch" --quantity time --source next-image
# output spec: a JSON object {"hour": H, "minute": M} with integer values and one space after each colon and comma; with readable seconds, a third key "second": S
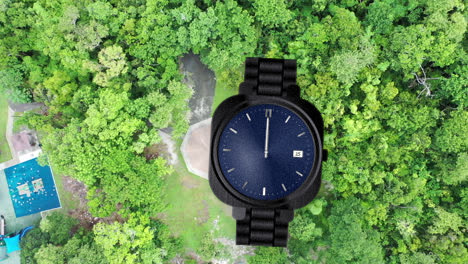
{"hour": 12, "minute": 0}
